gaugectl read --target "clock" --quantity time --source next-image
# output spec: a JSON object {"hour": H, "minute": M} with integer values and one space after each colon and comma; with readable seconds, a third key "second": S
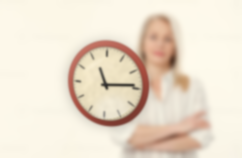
{"hour": 11, "minute": 14}
